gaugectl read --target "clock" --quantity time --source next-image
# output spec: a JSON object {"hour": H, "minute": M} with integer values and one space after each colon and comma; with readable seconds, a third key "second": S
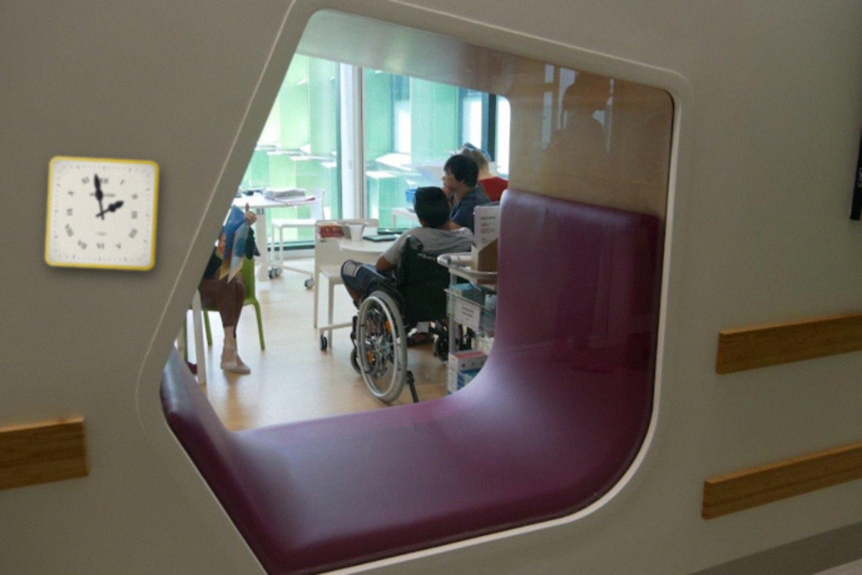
{"hour": 1, "minute": 58}
